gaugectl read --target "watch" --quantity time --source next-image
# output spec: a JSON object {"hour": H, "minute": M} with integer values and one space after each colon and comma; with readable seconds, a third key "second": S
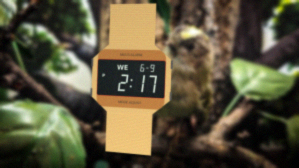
{"hour": 2, "minute": 17}
